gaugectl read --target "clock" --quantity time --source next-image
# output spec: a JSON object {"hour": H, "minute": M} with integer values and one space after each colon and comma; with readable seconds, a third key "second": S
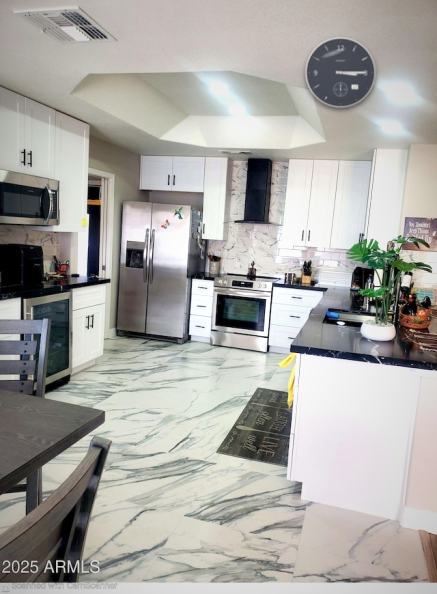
{"hour": 3, "minute": 15}
